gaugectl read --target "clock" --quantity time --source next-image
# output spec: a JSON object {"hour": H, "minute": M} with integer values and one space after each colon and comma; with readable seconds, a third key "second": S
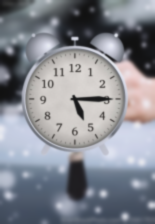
{"hour": 5, "minute": 15}
